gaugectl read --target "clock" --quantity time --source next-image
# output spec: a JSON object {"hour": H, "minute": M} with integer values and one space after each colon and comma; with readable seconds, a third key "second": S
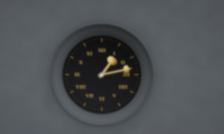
{"hour": 1, "minute": 13}
